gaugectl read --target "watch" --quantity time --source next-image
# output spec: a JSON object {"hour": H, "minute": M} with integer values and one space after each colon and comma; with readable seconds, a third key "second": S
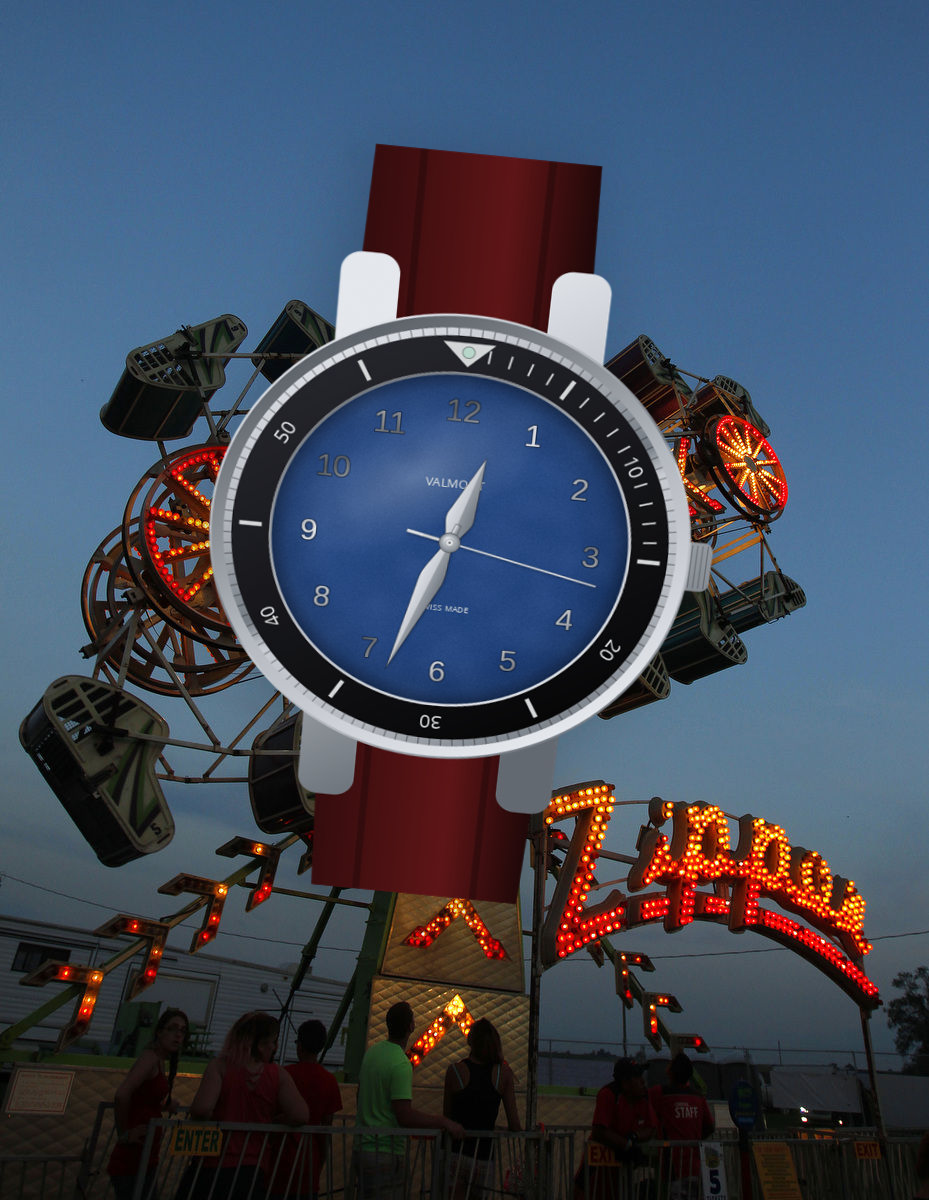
{"hour": 12, "minute": 33, "second": 17}
